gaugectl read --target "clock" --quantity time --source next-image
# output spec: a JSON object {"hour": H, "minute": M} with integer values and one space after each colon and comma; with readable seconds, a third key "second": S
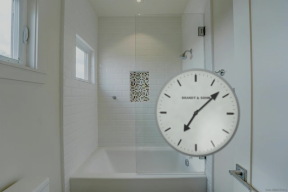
{"hour": 7, "minute": 8}
